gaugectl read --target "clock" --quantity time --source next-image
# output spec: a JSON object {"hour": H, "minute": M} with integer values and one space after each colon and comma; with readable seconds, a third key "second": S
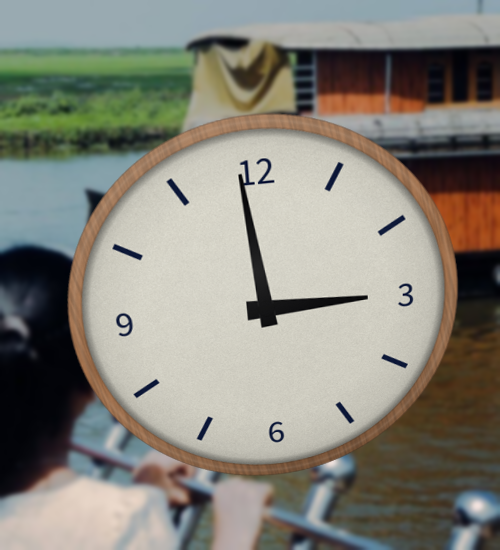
{"hour": 2, "minute": 59}
